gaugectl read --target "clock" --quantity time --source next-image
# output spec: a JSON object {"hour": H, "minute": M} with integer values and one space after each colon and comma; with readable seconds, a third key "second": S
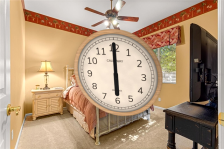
{"hour": 6, "minute": 0}
